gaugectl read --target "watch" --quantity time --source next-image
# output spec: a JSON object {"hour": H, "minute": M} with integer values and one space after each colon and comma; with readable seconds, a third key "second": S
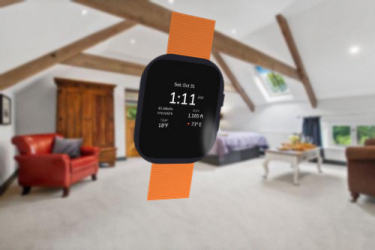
{"hour": 1, "minute": 11}
